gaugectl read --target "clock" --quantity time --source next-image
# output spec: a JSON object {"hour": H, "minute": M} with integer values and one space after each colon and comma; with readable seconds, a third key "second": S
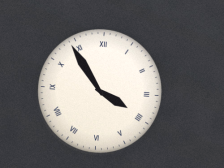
{"hour": 3, "minute": 54}
